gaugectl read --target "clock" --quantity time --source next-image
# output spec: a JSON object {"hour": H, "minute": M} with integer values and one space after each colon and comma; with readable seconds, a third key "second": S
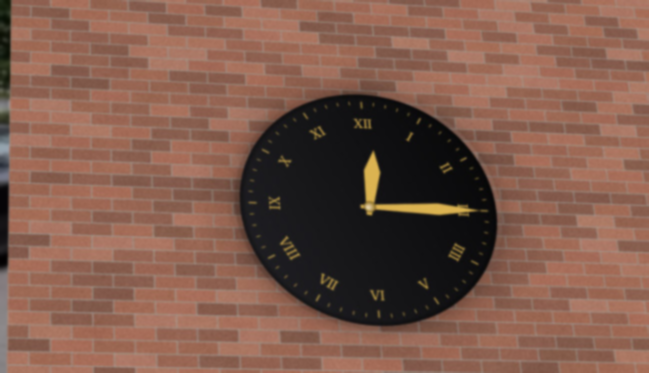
{"hour": 12, "minute": 15}
